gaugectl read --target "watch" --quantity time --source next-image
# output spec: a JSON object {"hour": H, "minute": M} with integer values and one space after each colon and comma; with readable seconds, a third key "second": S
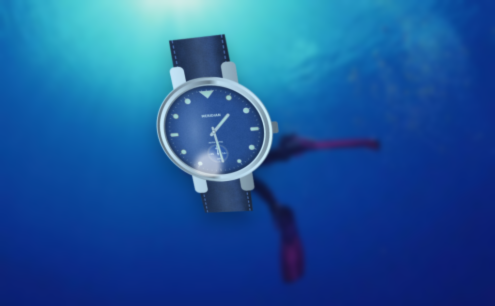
{"hour": 1, "minute": 29}
